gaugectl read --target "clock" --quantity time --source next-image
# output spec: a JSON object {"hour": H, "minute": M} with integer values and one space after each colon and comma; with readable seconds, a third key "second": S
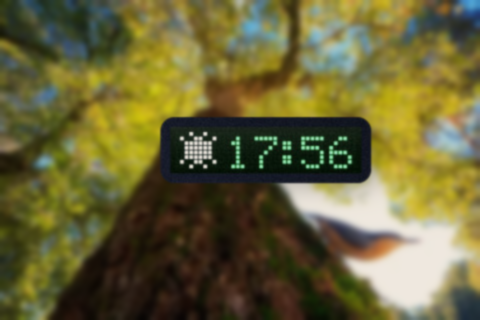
{"hour": 17, "minute": 56}
